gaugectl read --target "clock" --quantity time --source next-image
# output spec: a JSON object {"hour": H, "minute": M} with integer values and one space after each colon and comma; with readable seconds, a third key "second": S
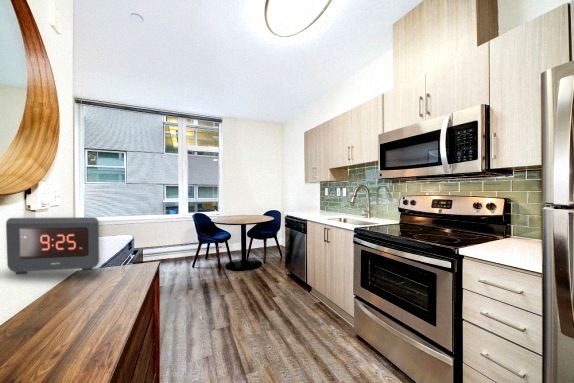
{"hour": 9, "minute": 25}
